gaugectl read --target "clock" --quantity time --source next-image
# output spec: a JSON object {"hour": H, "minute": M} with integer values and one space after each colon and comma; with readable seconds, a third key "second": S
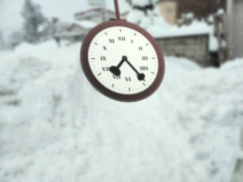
{"hour": 7, "minute": 24}
